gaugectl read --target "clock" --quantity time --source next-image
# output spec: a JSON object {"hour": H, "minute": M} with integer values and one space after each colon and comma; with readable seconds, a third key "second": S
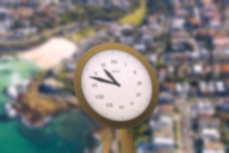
{"hour": 10, "minute": 48}
